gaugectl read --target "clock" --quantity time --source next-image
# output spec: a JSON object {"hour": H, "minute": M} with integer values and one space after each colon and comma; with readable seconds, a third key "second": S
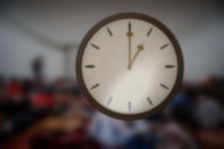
{"hour": 1, "minute": 0}
